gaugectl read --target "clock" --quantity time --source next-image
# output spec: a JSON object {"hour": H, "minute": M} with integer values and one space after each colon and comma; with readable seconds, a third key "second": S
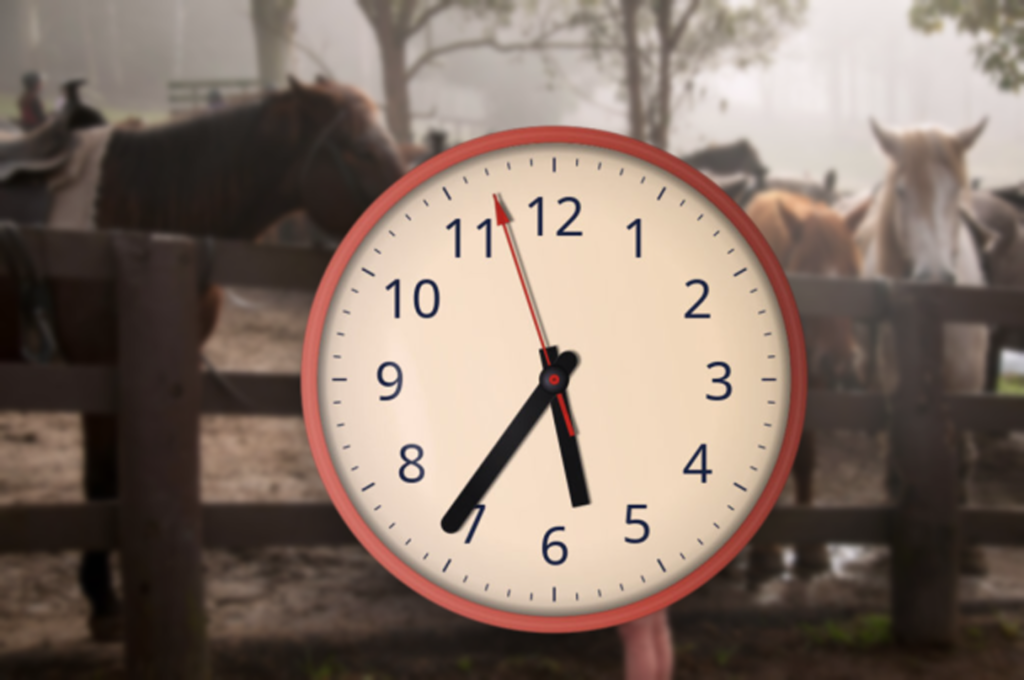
{"hour": 5, "minute": 35, "second": 57}
